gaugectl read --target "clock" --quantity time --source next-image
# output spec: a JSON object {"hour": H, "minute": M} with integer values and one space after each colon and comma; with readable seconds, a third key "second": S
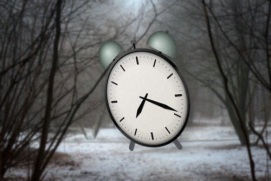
{"hour": 7, "minute": 19}
